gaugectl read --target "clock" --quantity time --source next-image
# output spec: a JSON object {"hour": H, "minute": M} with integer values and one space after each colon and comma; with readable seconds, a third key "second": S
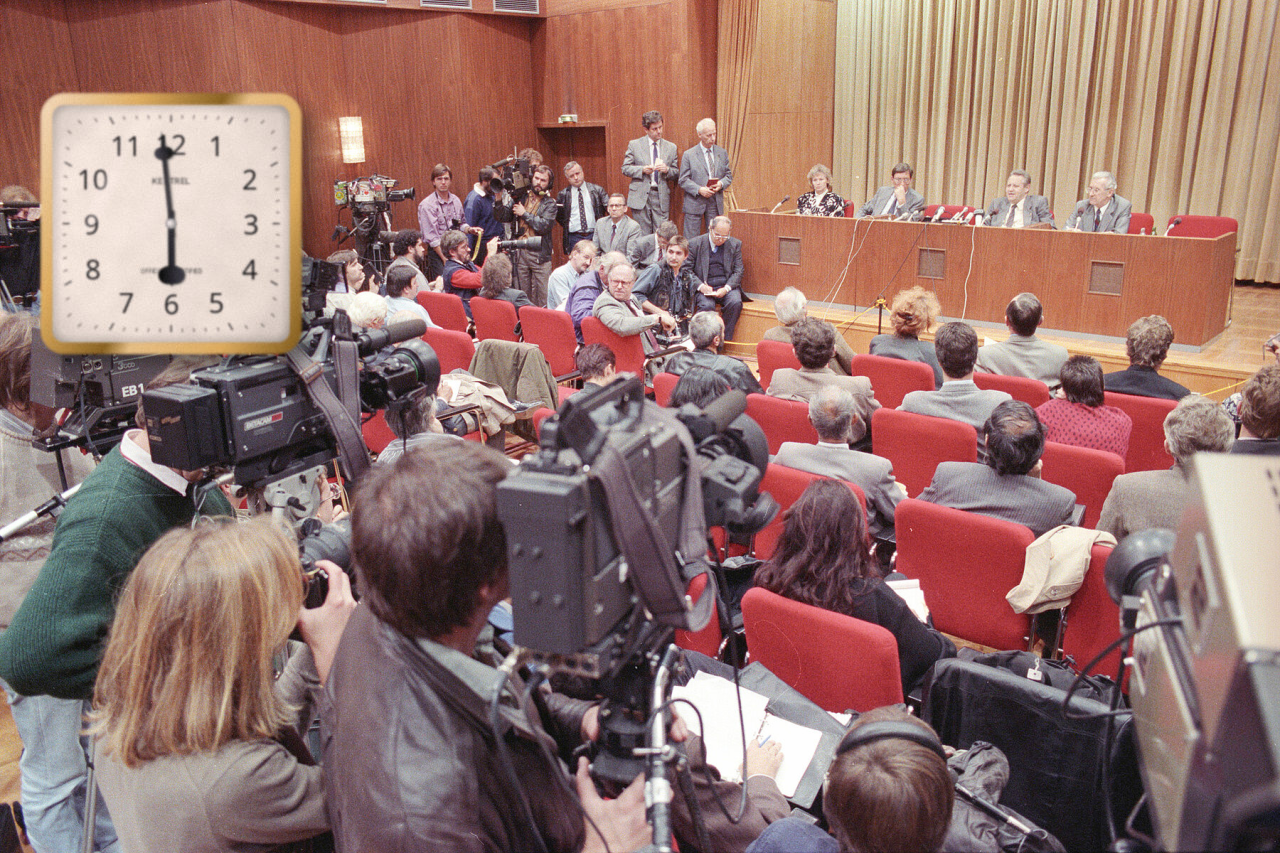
{"hour": 5, "minute": 59}
